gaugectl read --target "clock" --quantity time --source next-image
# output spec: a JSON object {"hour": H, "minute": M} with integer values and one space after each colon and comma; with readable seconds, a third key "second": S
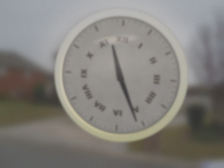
{"hour": 11, "minute": 26}
